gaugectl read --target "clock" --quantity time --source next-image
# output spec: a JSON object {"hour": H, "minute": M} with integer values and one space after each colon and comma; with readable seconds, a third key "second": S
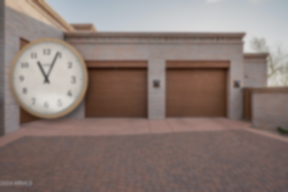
{"hour": 11, "minute": 4}
